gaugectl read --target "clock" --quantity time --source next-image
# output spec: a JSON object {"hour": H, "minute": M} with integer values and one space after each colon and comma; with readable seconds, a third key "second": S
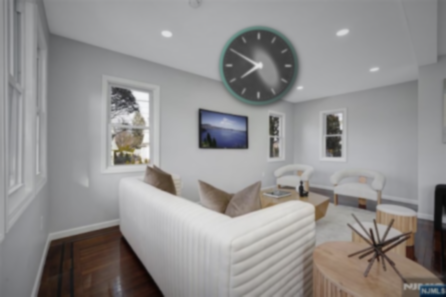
{"hour": 7, "minute": 50}
